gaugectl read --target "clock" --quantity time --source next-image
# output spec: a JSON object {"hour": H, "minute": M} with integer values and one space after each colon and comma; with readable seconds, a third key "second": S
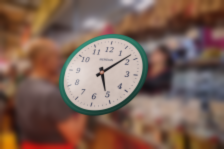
{"hour": 5, "minute": 8}
